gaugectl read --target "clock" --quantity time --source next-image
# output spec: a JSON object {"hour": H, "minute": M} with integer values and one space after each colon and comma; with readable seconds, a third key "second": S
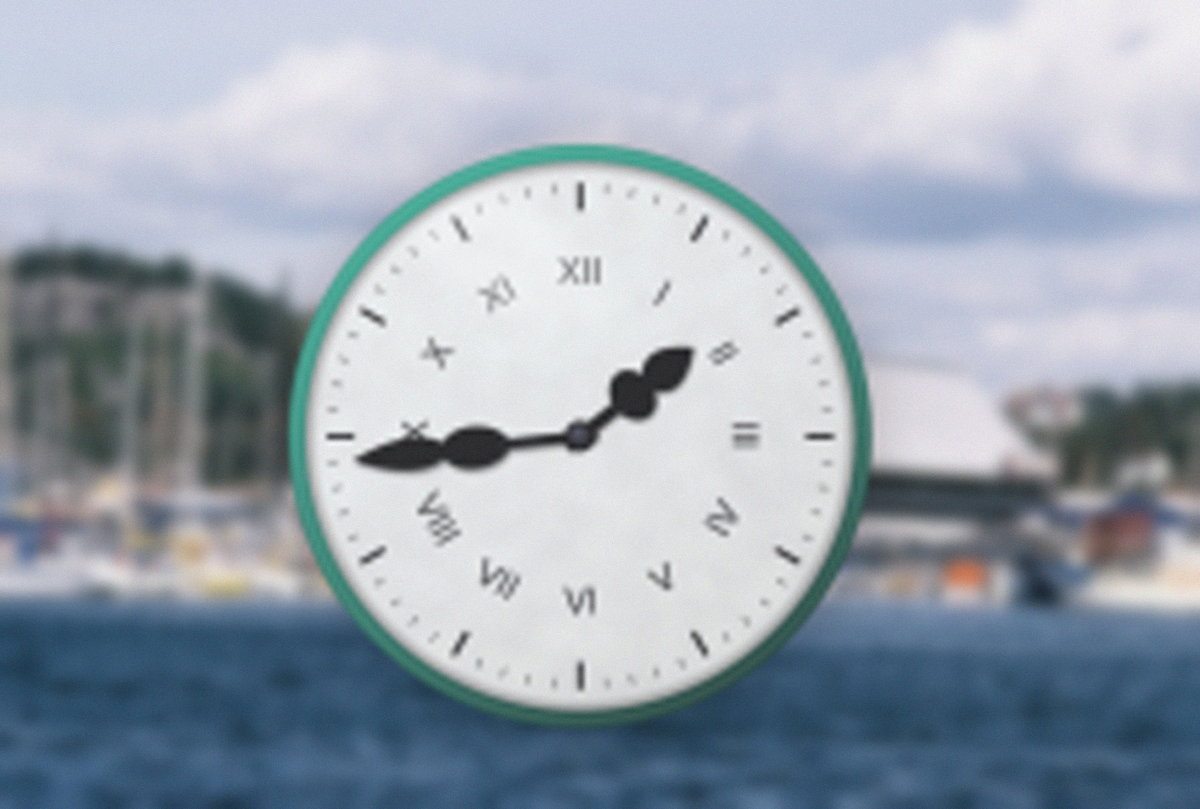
{"hour": 1, "minute": 44}
